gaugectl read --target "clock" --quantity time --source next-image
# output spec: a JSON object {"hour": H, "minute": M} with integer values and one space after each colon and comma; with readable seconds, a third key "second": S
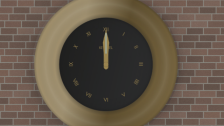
{"hour": 12, "minute": 0}
